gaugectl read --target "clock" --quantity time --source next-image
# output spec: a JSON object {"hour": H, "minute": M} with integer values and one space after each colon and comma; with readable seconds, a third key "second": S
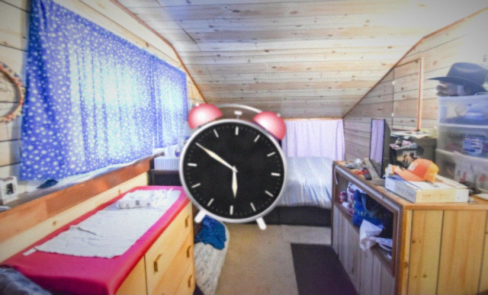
{"hour": 5, "minute": 50}
